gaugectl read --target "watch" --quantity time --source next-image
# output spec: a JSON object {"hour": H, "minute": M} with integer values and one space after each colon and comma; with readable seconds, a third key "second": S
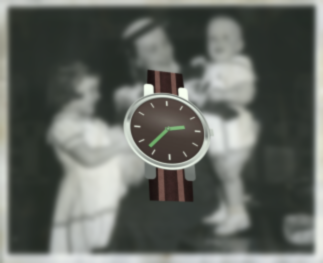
{"hour": 2, "minute": 37}
